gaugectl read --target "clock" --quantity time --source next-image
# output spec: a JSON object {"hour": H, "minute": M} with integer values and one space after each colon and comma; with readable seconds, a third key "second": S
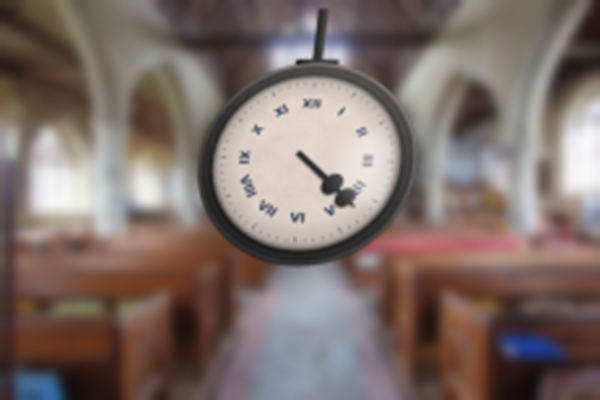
{"hour": 4, "minute": 22}
